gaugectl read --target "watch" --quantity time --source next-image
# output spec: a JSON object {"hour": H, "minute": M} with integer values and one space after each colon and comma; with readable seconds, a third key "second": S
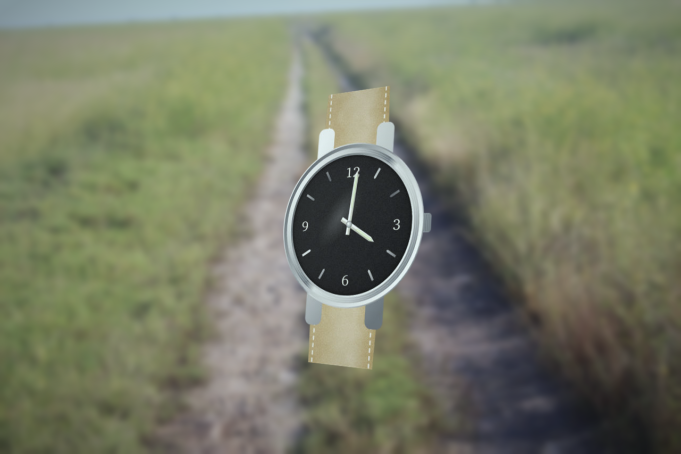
{"hour": 4, "minute": 1}
